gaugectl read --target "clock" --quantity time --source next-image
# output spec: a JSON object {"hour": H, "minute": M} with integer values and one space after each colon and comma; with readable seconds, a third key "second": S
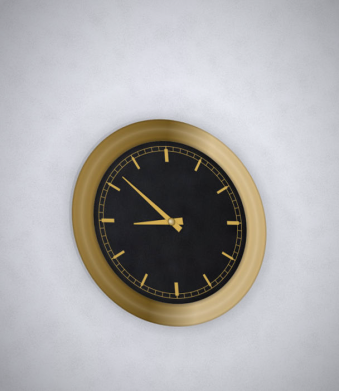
{"hour": 8, "minute": 52}
